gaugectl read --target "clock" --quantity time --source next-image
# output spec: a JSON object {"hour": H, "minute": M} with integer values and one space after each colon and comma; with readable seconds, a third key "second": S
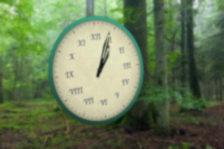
{"hour": 1, "minute": 4}
